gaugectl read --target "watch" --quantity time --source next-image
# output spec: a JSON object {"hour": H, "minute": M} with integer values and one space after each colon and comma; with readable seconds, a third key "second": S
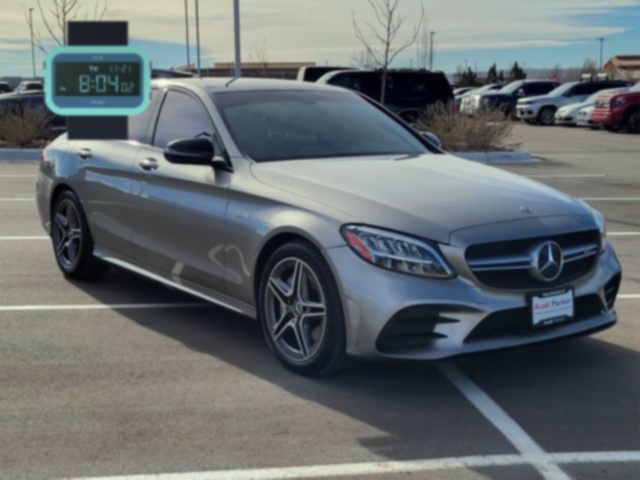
{"hour": 8, "minute": 4}
